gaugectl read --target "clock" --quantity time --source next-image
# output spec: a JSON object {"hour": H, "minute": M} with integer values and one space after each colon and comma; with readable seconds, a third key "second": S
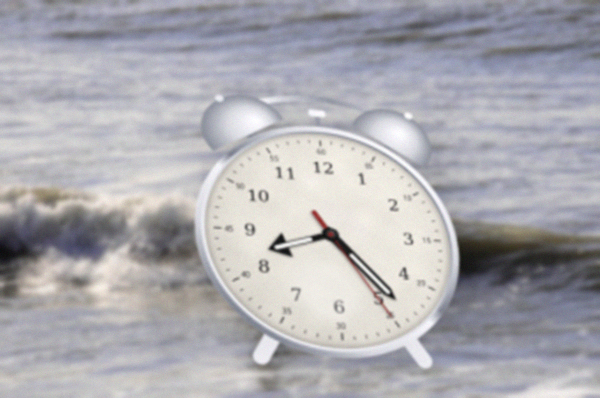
{"hour": 8, "minute": 23, "second": 25}
